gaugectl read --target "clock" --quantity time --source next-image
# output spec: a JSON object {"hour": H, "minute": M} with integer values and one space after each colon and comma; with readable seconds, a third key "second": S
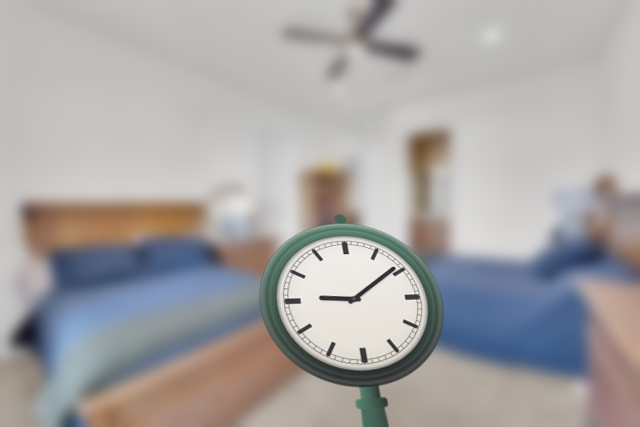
{"hour": 9, "minute": 9}
